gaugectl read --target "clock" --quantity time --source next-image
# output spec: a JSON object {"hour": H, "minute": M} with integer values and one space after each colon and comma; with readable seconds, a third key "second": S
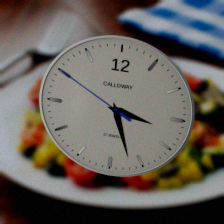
{"hour": 3, "minute": 26, "second": 50}
